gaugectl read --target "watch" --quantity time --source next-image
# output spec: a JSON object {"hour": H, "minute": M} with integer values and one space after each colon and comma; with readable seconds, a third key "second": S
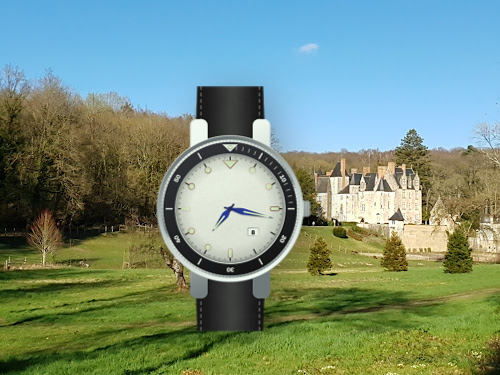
{"hour": 7, "minute": 17}
